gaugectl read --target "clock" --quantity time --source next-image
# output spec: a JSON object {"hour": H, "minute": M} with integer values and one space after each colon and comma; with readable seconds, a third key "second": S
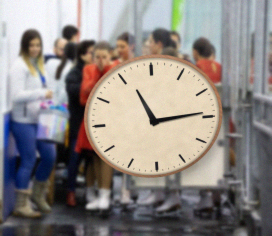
{"hour": 11, "minute": 14}
